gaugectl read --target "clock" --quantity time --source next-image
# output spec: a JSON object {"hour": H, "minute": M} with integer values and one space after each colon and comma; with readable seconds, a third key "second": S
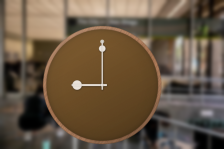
{"hour": 9, "minute": 0}
